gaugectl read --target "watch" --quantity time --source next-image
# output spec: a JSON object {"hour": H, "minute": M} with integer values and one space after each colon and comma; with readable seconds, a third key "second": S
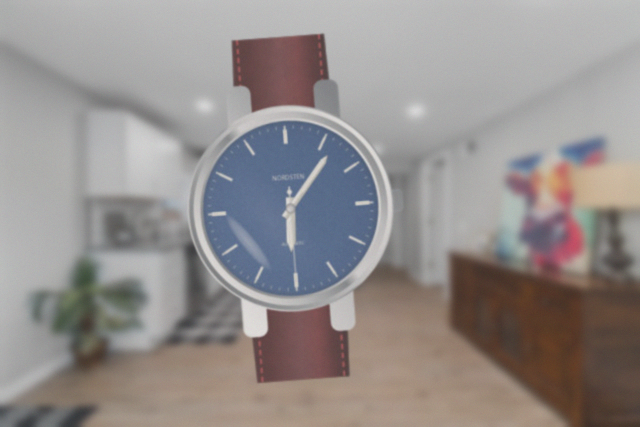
{"hour": 6, "minute": 6, "second": 30}
